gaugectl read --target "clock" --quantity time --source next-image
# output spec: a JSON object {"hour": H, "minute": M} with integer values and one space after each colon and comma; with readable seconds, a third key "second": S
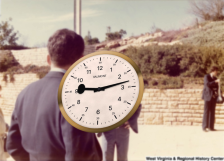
{"hour": 9, "minute": 13}
